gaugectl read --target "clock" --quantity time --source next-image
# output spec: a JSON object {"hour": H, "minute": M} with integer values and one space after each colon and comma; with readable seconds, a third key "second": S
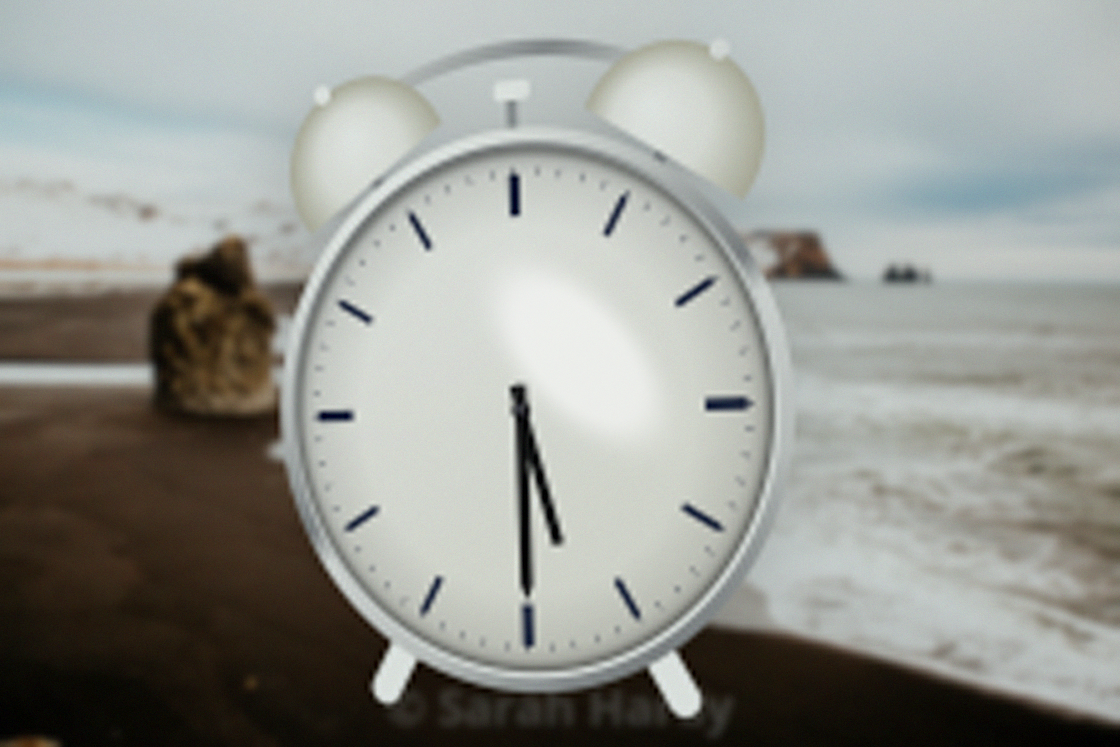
{"hour": 5, "minute": 30}
